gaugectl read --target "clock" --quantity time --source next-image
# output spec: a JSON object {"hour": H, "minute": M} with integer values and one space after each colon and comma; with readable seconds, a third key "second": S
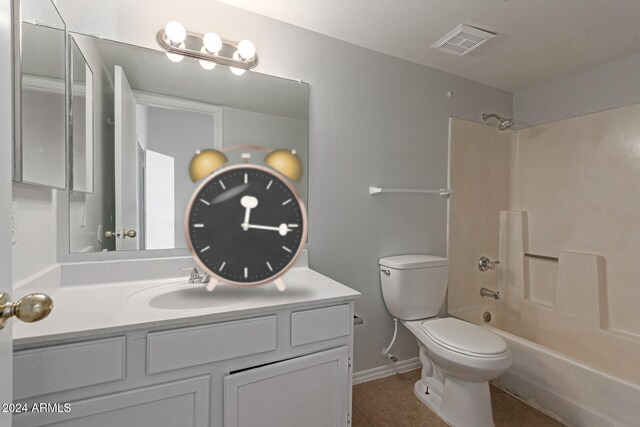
{"hour": 12, "minute": 16}
